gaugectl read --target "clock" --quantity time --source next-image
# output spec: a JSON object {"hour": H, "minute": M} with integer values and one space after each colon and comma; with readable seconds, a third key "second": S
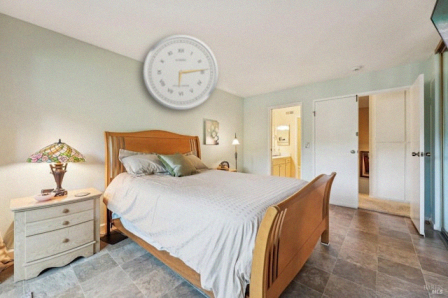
{"hour": 6, "minute": 14}
